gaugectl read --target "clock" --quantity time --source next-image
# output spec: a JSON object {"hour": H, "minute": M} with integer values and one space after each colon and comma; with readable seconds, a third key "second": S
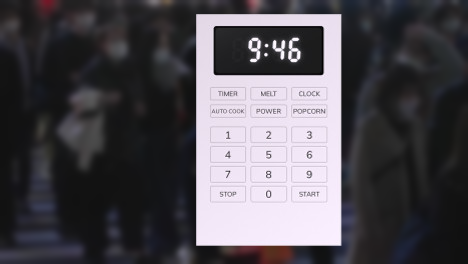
{"hour": 9, "minute": 46}
